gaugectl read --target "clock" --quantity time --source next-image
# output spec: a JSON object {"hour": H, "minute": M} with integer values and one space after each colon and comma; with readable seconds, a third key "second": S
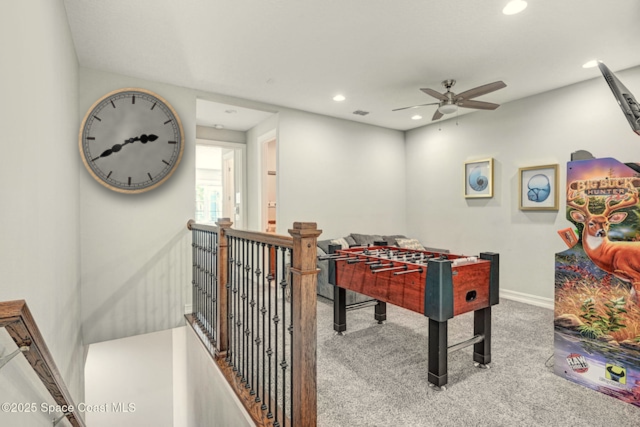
{"hour": 2, "minute": 40}
